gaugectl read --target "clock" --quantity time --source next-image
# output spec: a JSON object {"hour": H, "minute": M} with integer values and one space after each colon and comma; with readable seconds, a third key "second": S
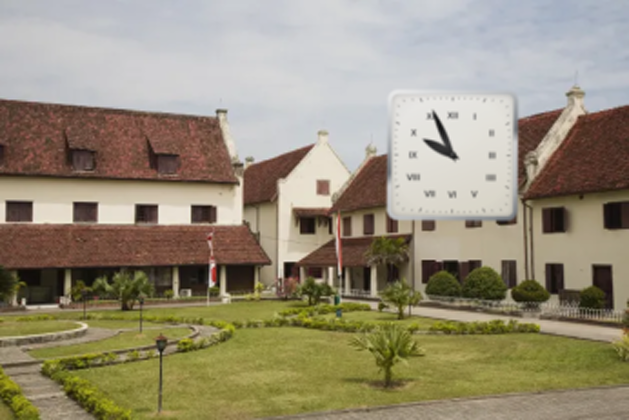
{"hour": 9, "minute": 56}
